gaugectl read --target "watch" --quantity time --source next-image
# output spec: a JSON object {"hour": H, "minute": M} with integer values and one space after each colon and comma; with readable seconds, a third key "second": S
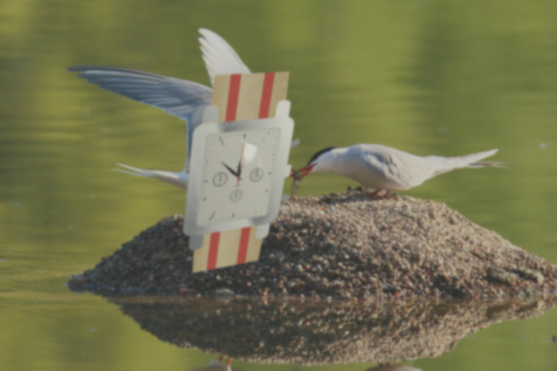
{"hour": 11, "minute": 52}
